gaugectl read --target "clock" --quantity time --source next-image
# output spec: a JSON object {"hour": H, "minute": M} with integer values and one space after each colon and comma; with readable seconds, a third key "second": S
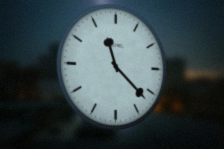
{"hour": 11, "minute": 22}
